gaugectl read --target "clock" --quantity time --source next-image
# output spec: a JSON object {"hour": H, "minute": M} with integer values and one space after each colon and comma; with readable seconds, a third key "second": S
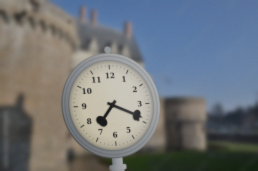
{"hour": 7, "minute": 19}
